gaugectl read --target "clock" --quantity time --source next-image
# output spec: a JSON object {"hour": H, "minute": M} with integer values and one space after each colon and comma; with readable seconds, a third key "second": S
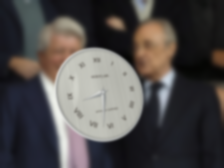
{"hour": 8, "minute": 32}
